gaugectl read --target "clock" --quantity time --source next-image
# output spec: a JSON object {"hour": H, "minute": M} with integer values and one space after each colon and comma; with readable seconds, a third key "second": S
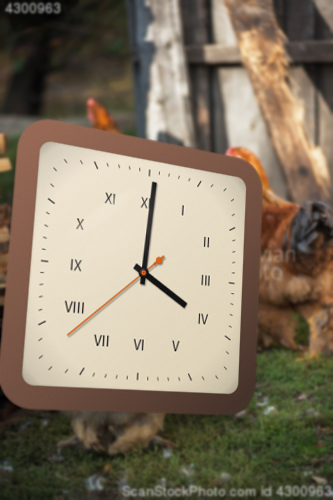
{"hour": 4, "minute": 0, "second": 38}
